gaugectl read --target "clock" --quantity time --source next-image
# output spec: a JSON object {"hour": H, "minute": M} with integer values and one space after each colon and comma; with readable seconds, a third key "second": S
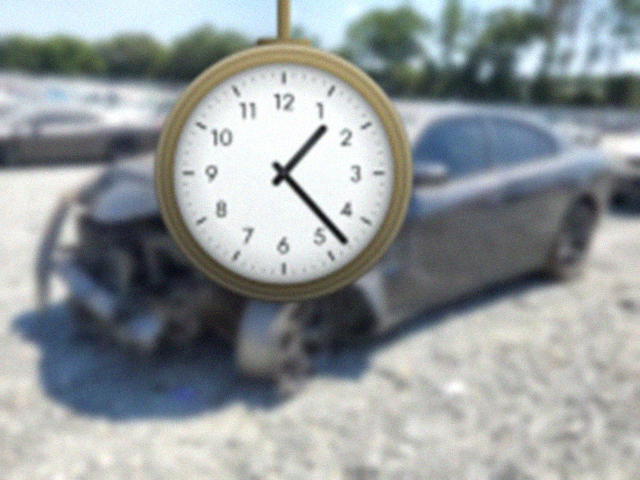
{"hour": 1, "minute": 23}
